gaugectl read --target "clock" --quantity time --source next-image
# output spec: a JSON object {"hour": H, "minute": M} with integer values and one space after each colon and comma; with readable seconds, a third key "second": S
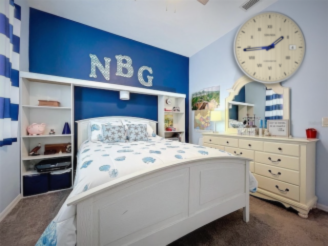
{"hour": 1, "minute": 44}
